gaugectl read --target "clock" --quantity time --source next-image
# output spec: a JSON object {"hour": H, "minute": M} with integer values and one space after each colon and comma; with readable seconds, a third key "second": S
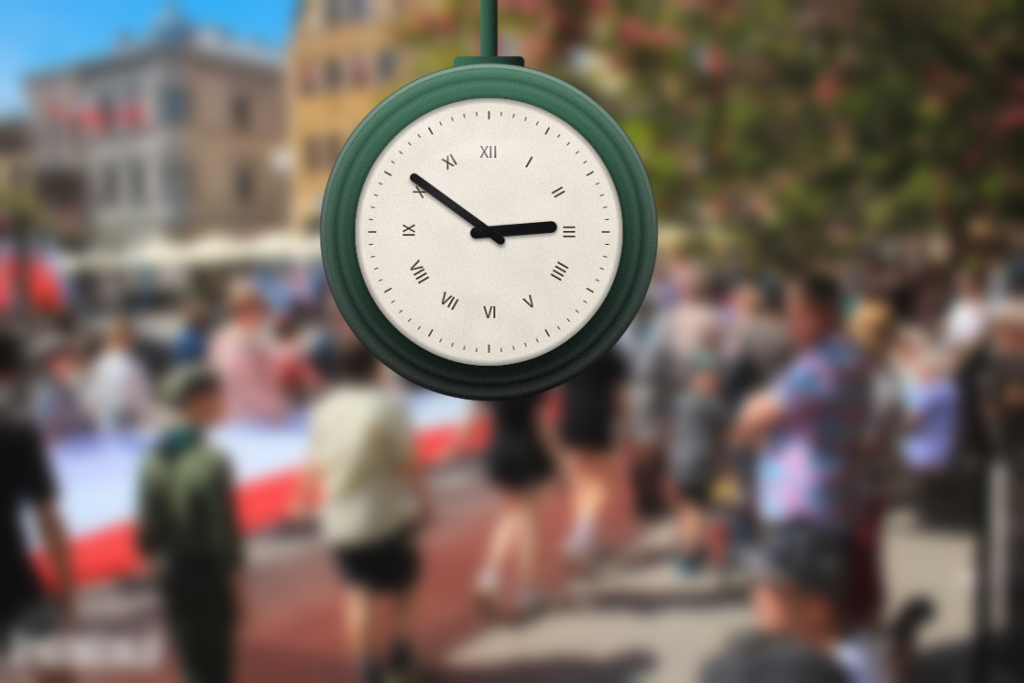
{"hour": 2, "minute": 51}
